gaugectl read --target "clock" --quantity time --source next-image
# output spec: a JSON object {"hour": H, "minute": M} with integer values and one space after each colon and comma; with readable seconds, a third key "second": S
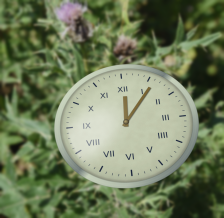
{"hour": 12, "minute": 6}
